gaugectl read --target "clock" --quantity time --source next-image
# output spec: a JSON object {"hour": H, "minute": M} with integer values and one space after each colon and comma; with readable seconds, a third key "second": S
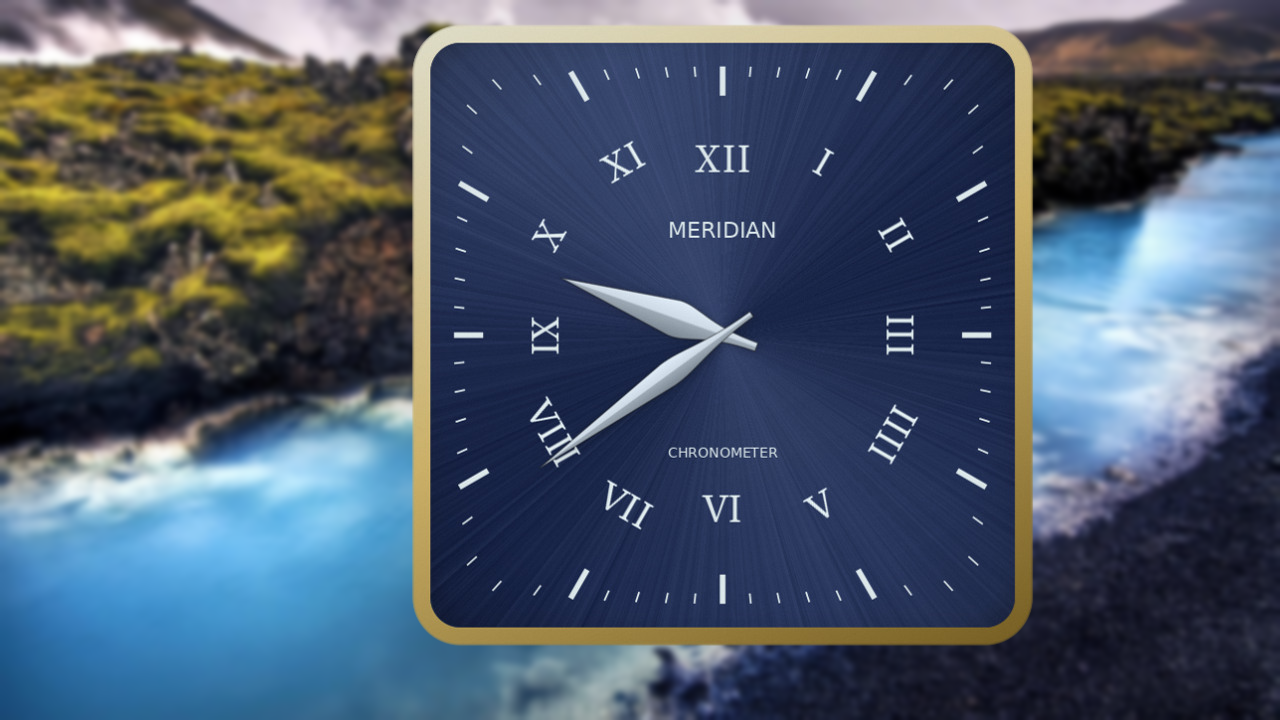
{"hour": 9, "minute": 39}
